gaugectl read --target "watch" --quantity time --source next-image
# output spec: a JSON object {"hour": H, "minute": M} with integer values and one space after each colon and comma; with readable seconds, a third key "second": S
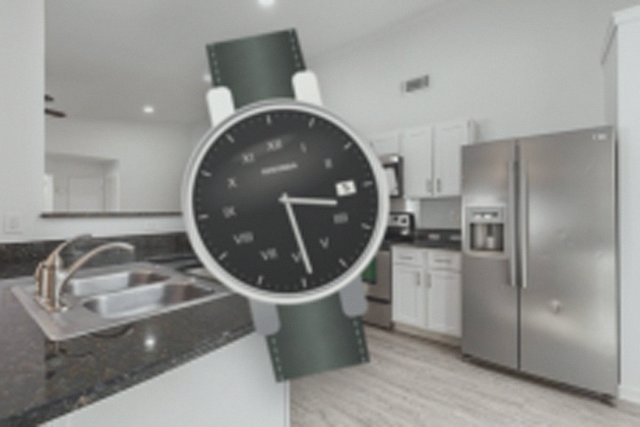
{"hour": 3, "minute": 29}
